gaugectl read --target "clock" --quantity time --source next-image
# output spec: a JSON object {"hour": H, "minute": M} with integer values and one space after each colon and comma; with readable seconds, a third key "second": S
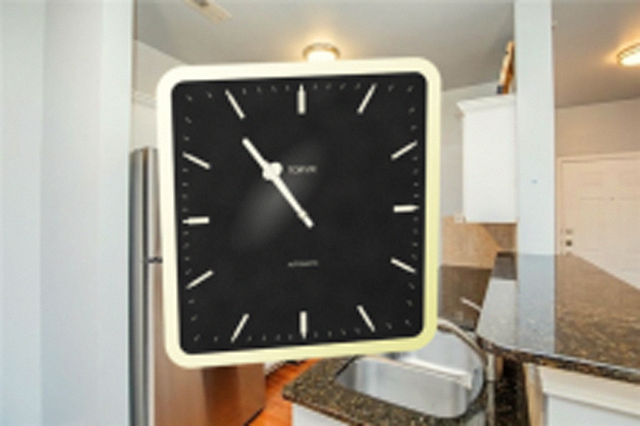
{"hour": 10, "minute": 54}
